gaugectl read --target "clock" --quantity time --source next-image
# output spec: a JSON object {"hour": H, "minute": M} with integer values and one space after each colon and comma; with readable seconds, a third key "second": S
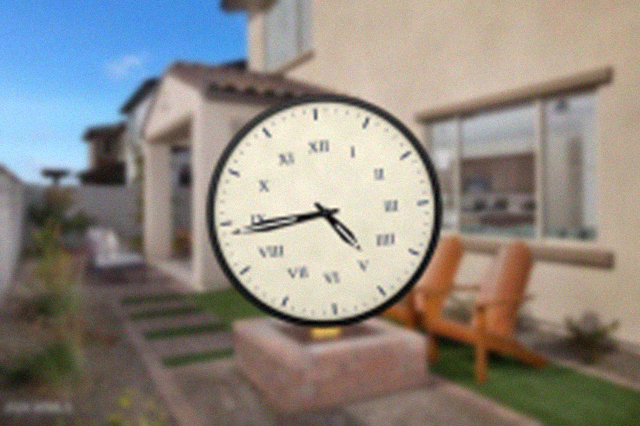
{"hour": 4, "minute": 44}
